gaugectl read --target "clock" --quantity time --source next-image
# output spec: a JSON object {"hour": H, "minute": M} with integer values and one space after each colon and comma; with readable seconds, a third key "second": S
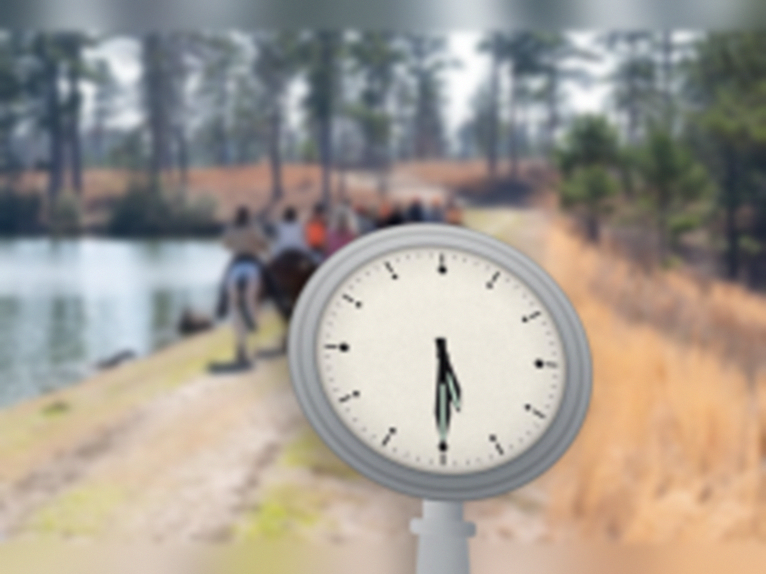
{"hour": 5, "minute": 30}
